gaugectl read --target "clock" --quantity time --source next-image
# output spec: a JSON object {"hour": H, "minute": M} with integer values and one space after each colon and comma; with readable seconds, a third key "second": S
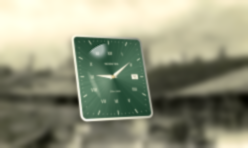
{"hour": 9, "minute": 9}
